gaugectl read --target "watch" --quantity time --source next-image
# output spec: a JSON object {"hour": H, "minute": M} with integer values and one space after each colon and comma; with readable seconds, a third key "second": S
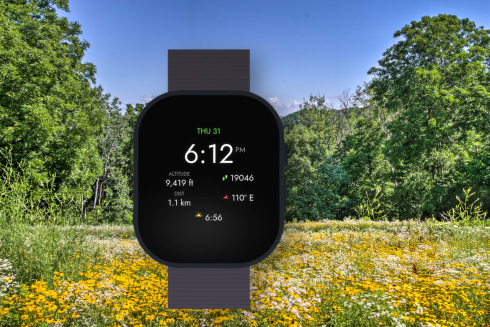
{"hour": 6, "minute": 12}
